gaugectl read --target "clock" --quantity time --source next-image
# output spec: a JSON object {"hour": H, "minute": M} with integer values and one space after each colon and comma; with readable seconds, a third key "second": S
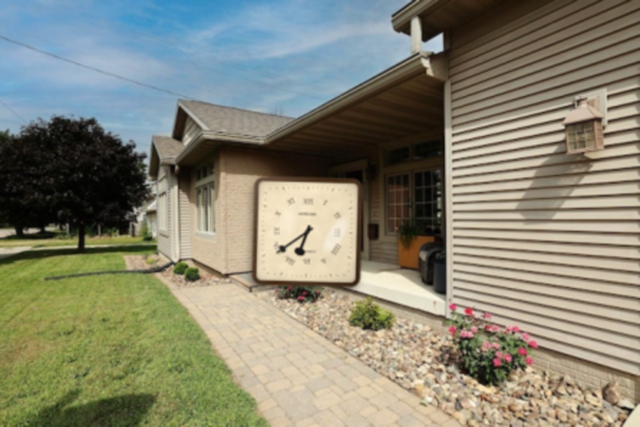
{"hour": 6, "minute": 39}
